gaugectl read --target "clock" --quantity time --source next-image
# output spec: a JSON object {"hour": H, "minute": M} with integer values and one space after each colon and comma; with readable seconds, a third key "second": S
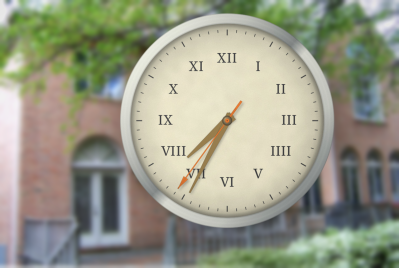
{"hour": 7, "minute": 34, "second": 36}
